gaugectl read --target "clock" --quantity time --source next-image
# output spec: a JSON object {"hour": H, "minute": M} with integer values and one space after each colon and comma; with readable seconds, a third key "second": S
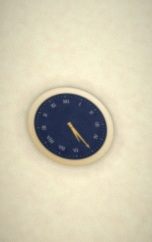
{"hour": 5, "minute": 25}
